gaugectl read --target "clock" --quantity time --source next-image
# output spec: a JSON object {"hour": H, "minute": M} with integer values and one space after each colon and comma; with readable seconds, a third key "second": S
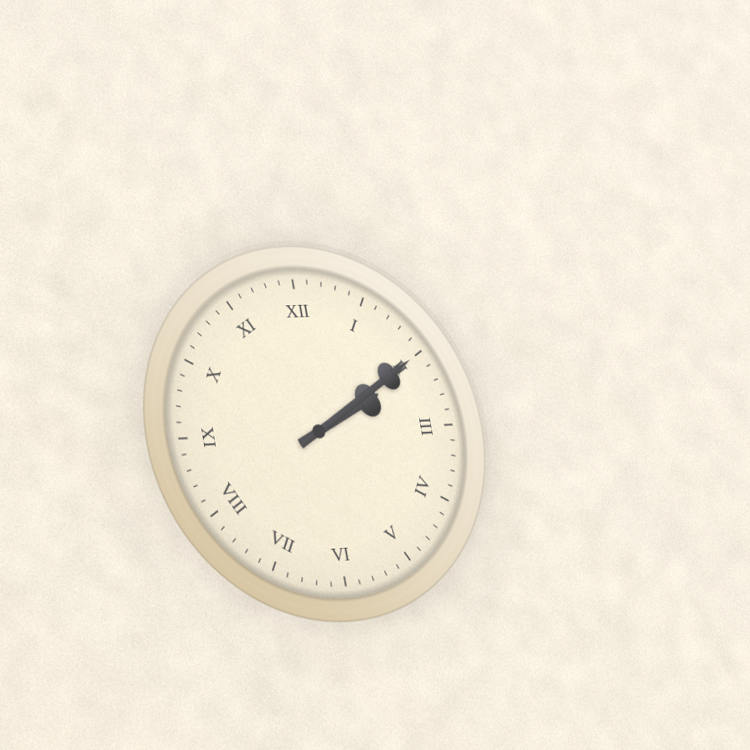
{"hour": 2, "minute": 10}
